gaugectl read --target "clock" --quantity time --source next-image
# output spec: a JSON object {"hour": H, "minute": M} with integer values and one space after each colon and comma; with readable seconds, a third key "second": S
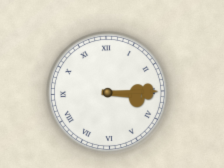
{"hour": 3, "minute": 15}
